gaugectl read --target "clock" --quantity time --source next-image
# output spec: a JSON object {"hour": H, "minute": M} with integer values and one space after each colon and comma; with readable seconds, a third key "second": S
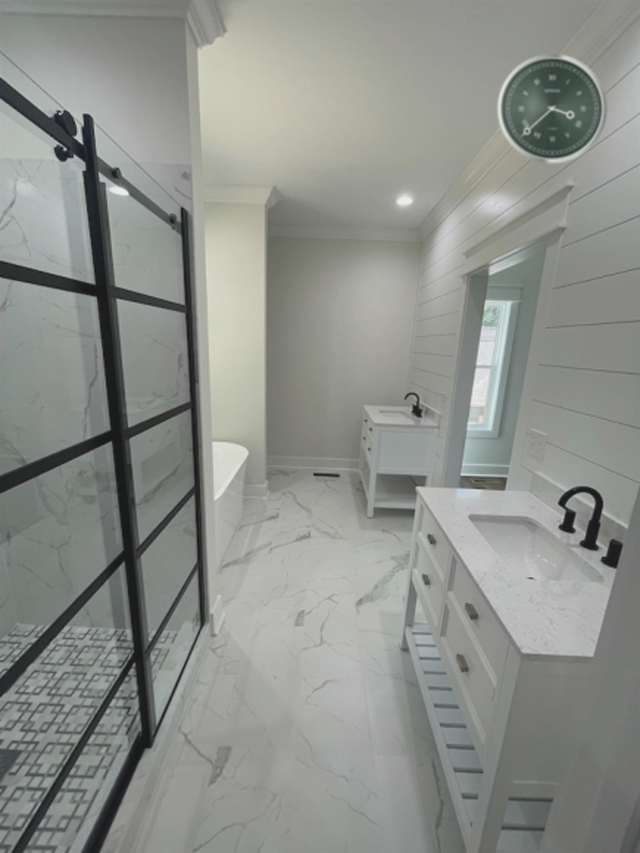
{"hour": 3, "minute": 38}
